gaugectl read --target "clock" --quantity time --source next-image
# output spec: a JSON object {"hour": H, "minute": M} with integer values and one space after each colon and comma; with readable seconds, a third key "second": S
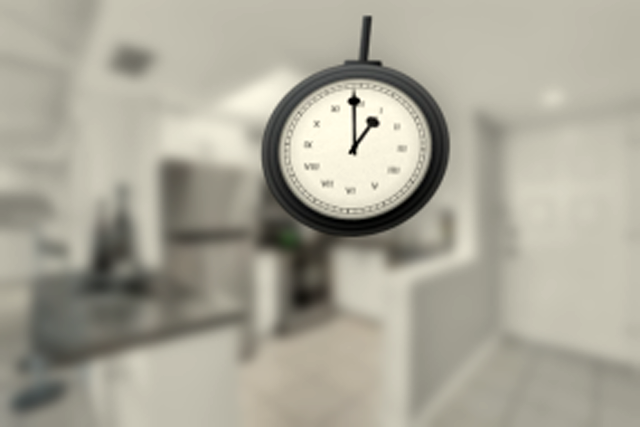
{"hour": 12, "minute": 59}
